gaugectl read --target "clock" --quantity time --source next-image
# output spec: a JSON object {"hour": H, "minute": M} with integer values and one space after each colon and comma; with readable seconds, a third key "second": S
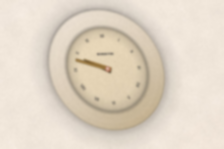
{"hour": 9, "minute": 48}
